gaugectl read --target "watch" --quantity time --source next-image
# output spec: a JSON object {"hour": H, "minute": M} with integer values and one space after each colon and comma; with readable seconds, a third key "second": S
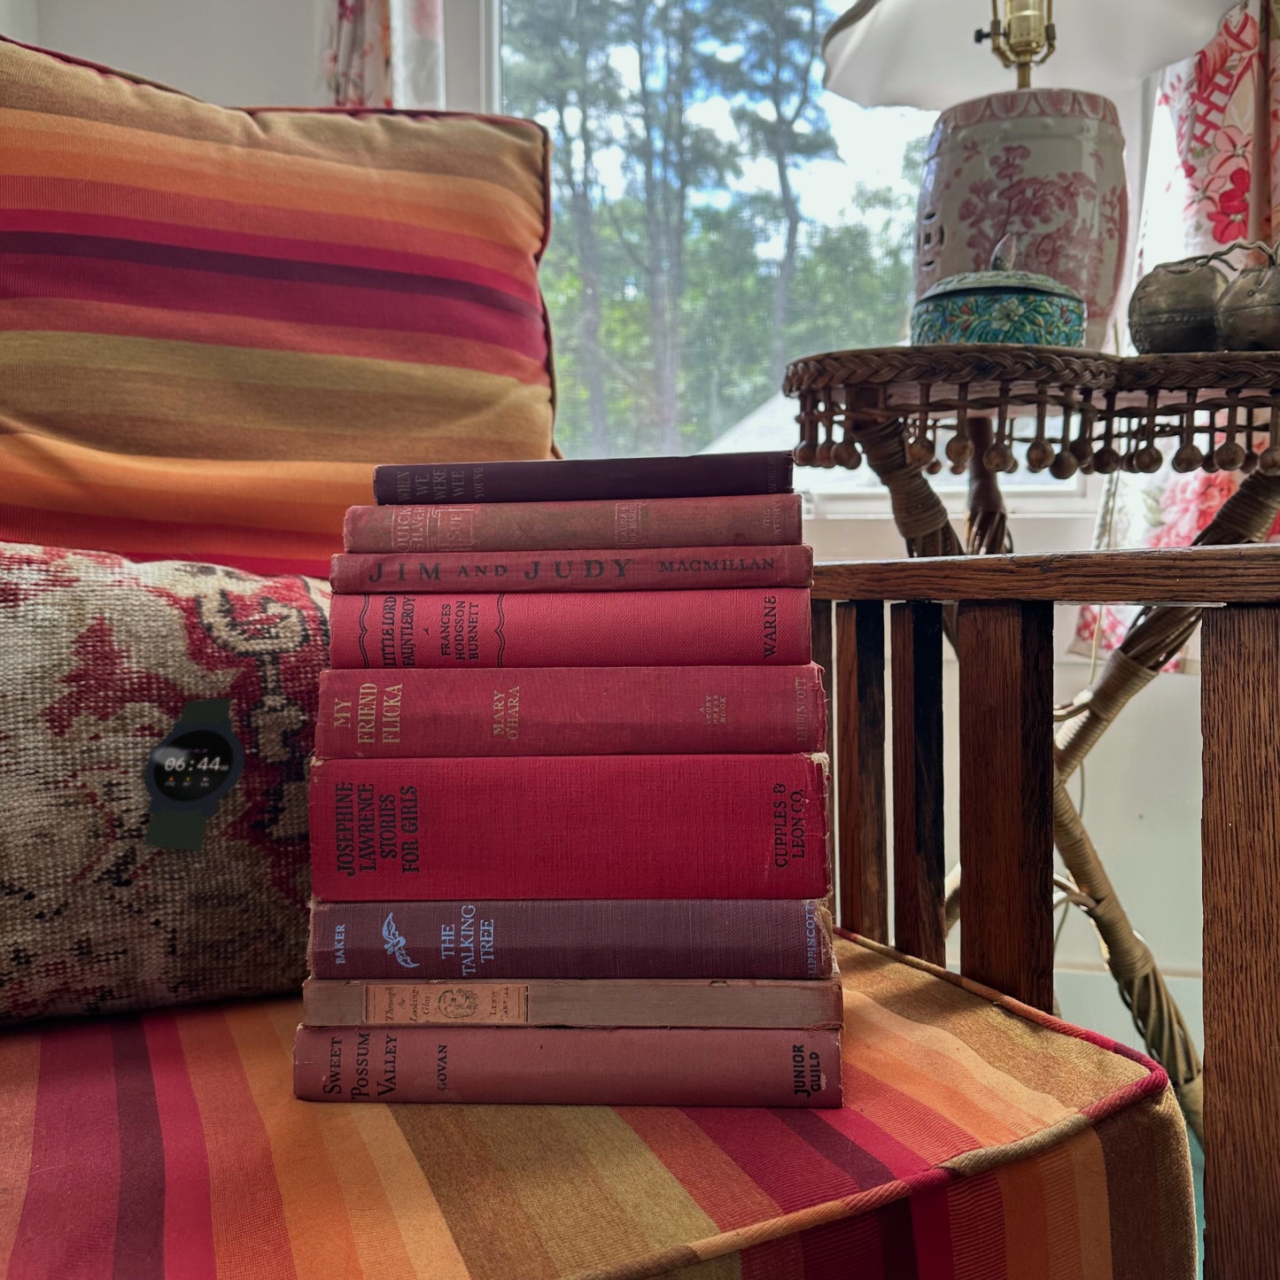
{"hour": 6, "minute": 44}
